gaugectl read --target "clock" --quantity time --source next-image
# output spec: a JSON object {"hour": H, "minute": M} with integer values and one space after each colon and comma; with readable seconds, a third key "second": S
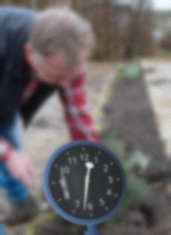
{"hour": 12, "minute": 32}
